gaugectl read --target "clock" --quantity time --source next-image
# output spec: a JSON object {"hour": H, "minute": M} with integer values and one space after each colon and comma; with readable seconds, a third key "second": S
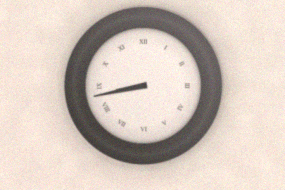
{"hour": 8, "minute": 43}
